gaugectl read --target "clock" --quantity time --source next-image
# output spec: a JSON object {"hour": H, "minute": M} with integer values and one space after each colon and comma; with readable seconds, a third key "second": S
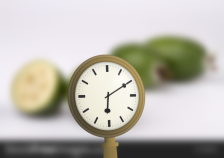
{"hour": 6, "minute": 10}
